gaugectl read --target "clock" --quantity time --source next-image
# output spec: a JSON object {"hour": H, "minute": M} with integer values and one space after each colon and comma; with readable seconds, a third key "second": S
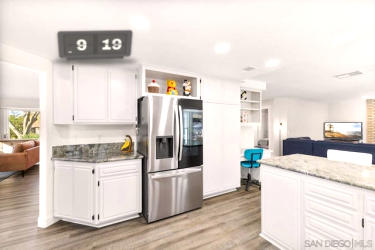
{"hour": 9, "minute": 19}
